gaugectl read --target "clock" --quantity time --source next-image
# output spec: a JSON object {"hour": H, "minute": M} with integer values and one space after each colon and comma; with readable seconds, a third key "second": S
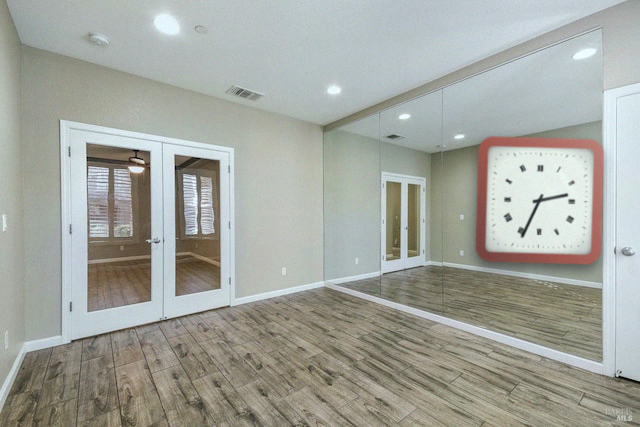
{"hour": 2, "minute": 34}
